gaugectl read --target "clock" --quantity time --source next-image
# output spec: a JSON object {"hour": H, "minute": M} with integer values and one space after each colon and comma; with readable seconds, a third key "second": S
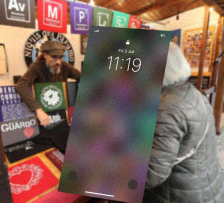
{"hour": 11, "minute": 19}
